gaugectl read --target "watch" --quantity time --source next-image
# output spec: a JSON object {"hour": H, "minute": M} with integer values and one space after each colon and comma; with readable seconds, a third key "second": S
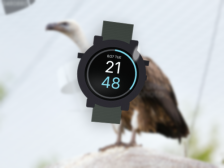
{"hour": 21, "minute": 48}
